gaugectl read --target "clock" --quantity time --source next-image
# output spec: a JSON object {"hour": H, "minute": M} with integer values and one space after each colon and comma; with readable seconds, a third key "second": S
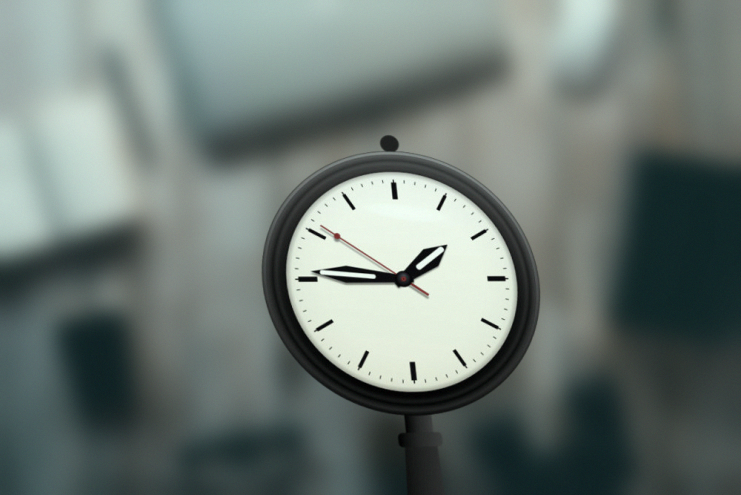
{"hour": 1, "minute": 45, "second": 51}
